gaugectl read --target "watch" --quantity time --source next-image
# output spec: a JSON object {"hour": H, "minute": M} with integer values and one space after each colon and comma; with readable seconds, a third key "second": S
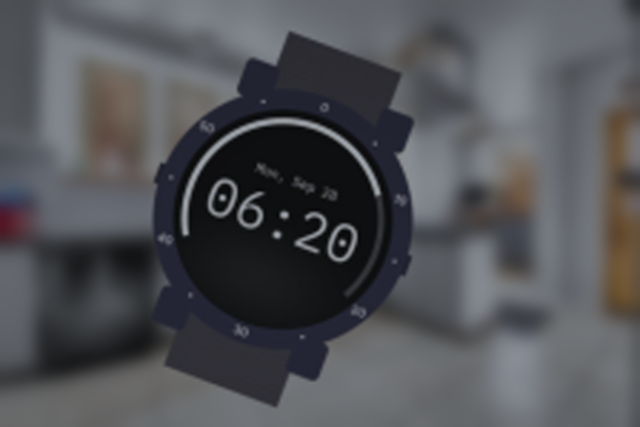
{"hour": 6, "minute": 20}
